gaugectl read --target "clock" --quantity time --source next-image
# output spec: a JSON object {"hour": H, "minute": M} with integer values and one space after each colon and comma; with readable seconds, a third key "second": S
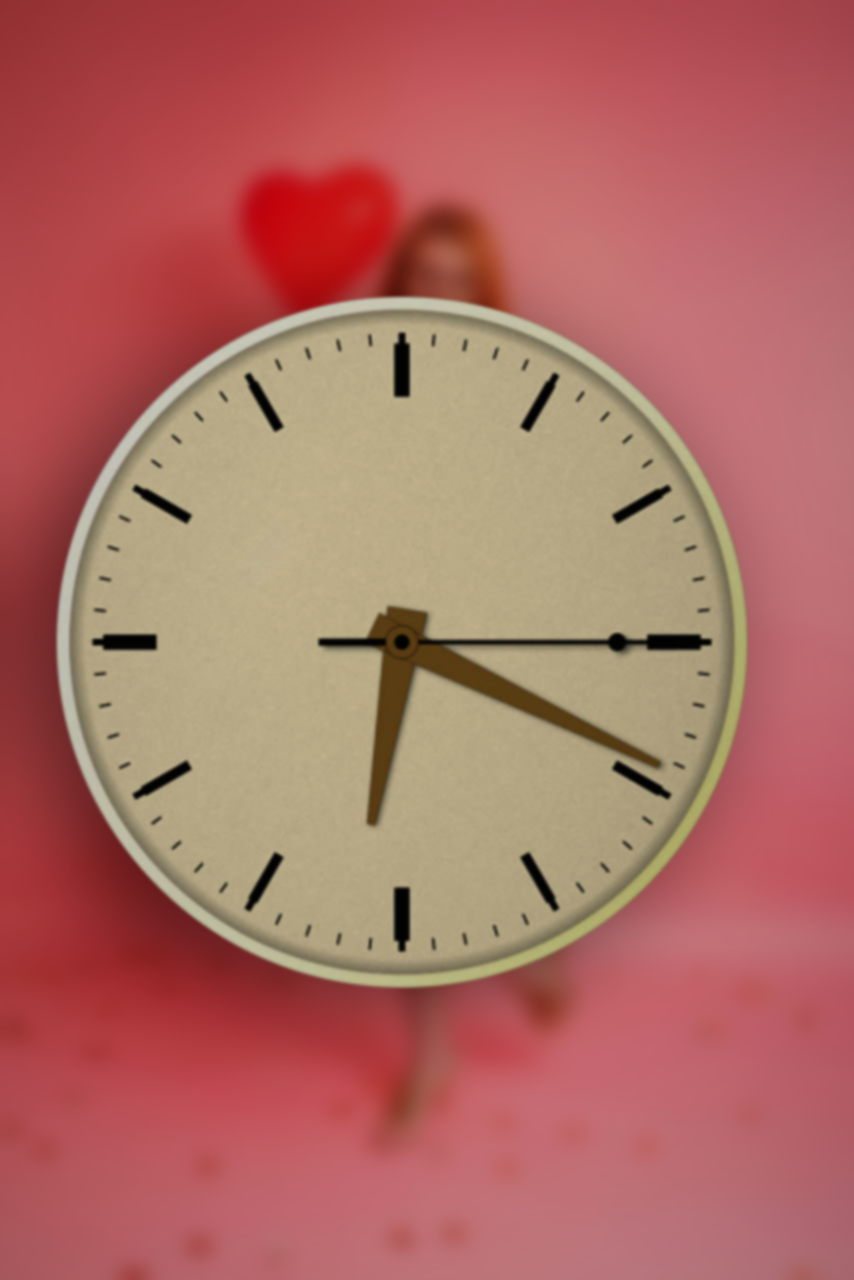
{"hour": 6, "minute": 19, "second": 15}
